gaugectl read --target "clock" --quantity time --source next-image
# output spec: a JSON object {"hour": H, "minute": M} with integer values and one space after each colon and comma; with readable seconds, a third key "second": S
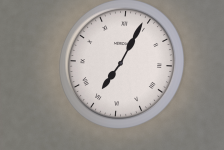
{"hour": 7, "minute": 4}
